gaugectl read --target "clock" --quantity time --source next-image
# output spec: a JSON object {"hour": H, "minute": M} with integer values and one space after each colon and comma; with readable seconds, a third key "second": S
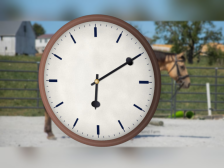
{"hour": 6, "minute": 10}
